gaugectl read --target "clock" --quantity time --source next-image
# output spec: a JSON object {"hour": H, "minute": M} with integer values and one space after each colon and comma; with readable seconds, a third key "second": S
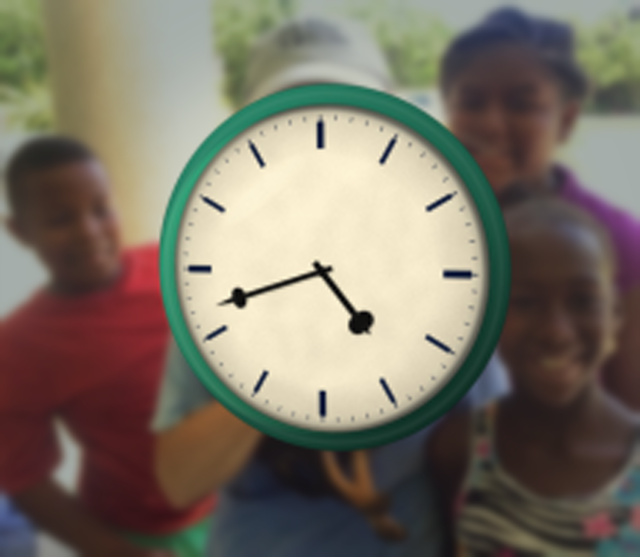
{"hour": 4, "minute": 42}
